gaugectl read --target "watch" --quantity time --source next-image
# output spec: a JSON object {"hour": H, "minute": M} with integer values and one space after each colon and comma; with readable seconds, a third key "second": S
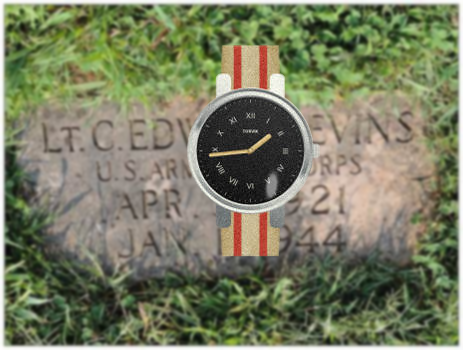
{"hour": 1, "minute": 44}
